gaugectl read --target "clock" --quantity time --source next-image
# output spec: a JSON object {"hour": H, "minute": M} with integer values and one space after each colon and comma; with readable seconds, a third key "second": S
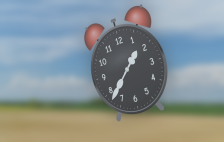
{"hour": 1, "minute": 38}
